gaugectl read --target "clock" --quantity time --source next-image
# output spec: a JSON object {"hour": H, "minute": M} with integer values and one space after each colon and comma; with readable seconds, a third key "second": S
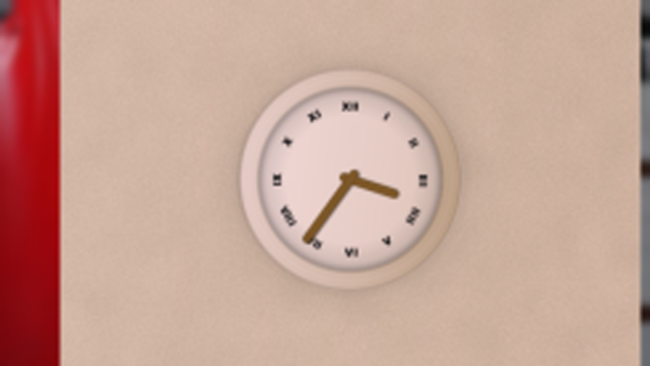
{"hour": 3, "minute": 36}
